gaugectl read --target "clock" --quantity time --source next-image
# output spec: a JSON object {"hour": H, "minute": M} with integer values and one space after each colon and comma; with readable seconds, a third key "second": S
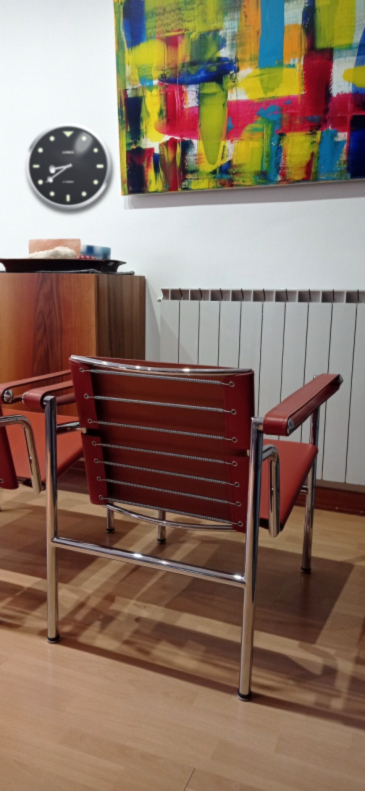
{"hour": 8, "minute": 39}
